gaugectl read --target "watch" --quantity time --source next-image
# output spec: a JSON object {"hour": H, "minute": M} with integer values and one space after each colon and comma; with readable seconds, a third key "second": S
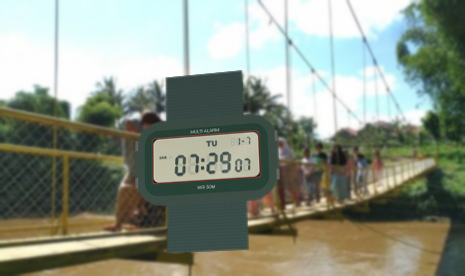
{"hour": 7, "minute": 29, "second": 7}
